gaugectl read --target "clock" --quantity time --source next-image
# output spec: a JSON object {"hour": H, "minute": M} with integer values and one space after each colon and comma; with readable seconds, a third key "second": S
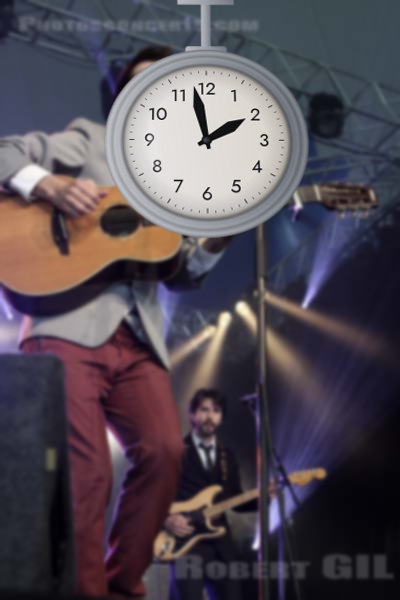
{"hour": 1, "minute": 58}
